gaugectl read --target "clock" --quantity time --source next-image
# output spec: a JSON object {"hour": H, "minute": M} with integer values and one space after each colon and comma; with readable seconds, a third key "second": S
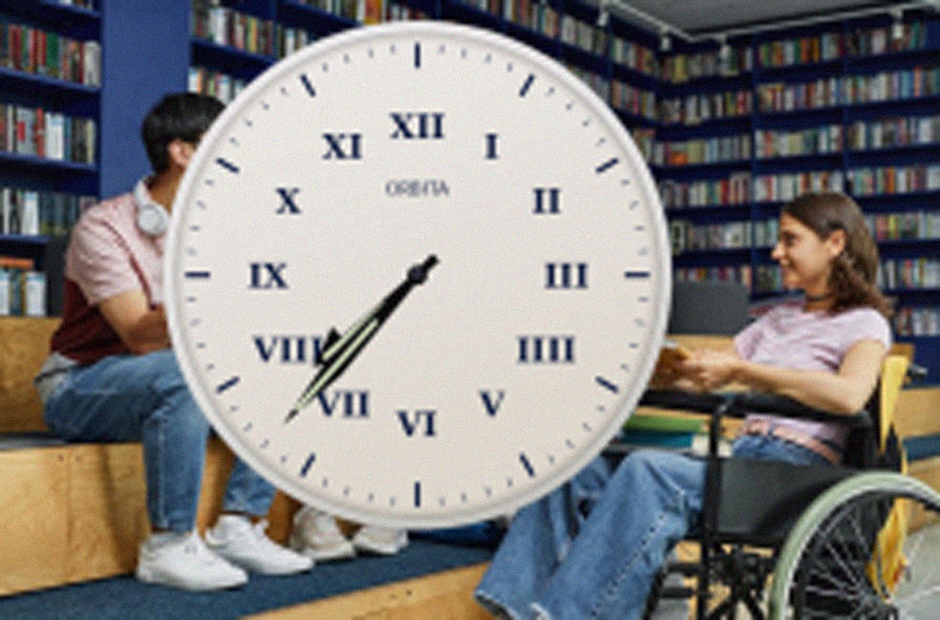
{"hour": 7, "minute": 37}
